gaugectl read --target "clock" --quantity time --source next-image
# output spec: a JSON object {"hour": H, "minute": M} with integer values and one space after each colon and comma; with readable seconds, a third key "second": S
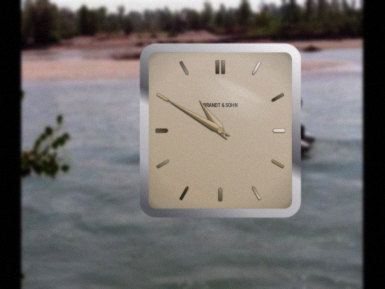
{"hour": 10, "minute": 50}
